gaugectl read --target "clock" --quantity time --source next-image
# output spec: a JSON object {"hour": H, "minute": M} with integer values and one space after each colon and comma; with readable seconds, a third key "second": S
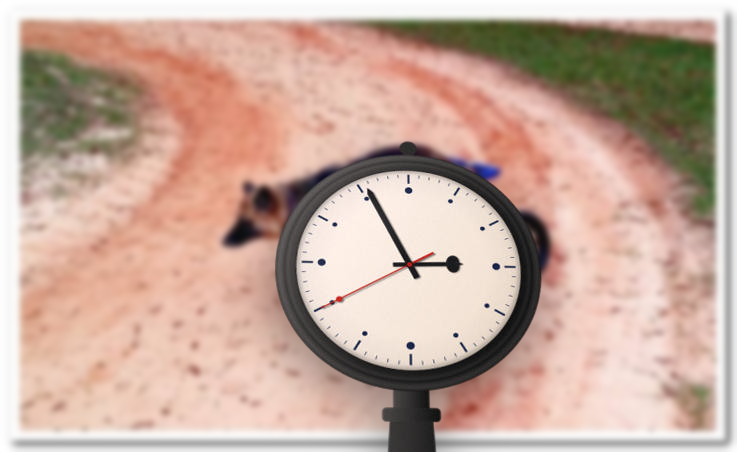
{"hour": 2, "minute": 55, "second": 40}
